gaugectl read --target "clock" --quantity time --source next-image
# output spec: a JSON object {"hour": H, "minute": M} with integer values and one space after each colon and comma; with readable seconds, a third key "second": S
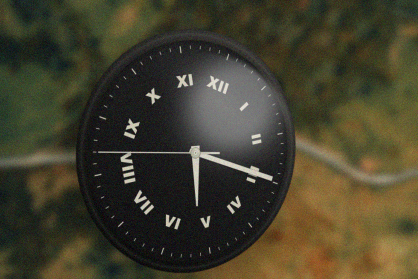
{"hour": 5, "minute": 14, "second": 42}
